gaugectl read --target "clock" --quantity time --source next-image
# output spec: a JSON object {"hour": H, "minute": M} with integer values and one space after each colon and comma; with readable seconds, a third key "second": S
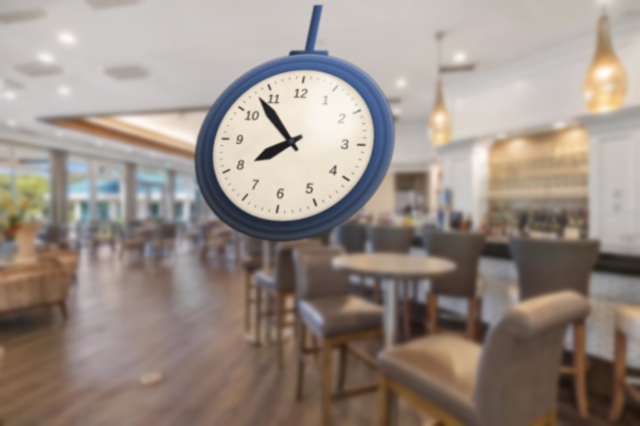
{"hour": 7, "minute": 53}
